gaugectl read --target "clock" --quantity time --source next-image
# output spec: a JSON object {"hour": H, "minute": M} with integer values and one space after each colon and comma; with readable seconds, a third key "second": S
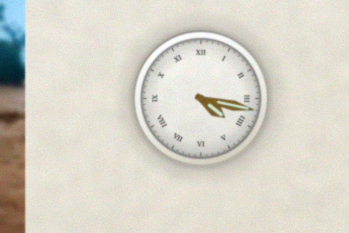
{"hour": 4, "minute": 17}
